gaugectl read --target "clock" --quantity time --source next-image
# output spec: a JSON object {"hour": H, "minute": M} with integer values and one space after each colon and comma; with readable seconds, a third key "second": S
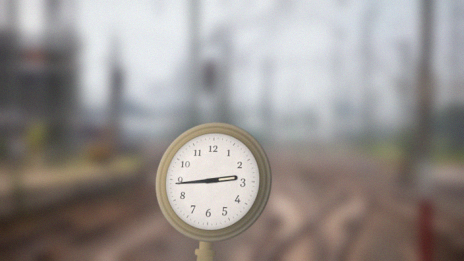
{"hour": 2, "minute": 44}
